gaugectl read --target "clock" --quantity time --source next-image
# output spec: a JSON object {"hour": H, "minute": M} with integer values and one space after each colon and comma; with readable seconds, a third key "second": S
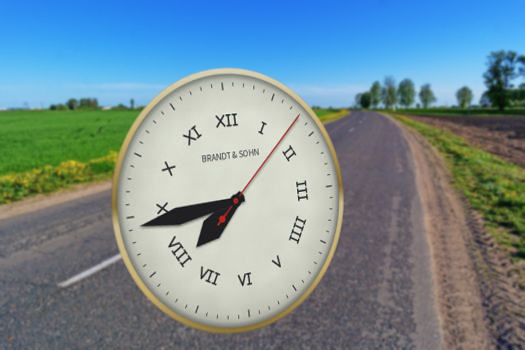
{"hour": 7, "minute": 44, "second": 8}
